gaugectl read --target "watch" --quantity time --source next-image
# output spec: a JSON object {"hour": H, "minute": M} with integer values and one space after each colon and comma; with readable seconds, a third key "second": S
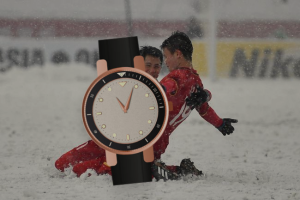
{"hour": 11, "minute": 4}
